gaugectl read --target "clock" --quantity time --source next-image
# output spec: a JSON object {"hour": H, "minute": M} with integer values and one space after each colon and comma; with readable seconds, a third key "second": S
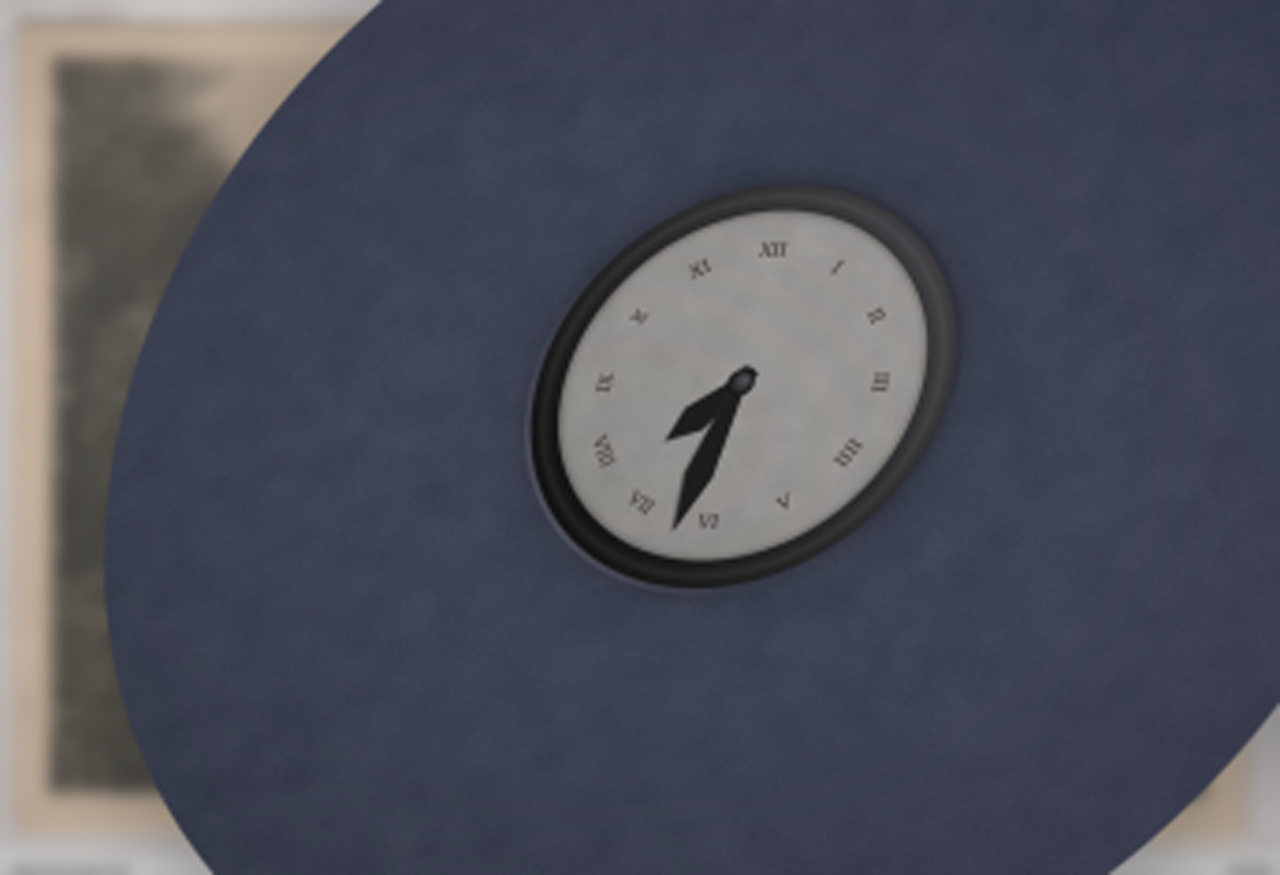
{"hour": 7, "minute": 32}
